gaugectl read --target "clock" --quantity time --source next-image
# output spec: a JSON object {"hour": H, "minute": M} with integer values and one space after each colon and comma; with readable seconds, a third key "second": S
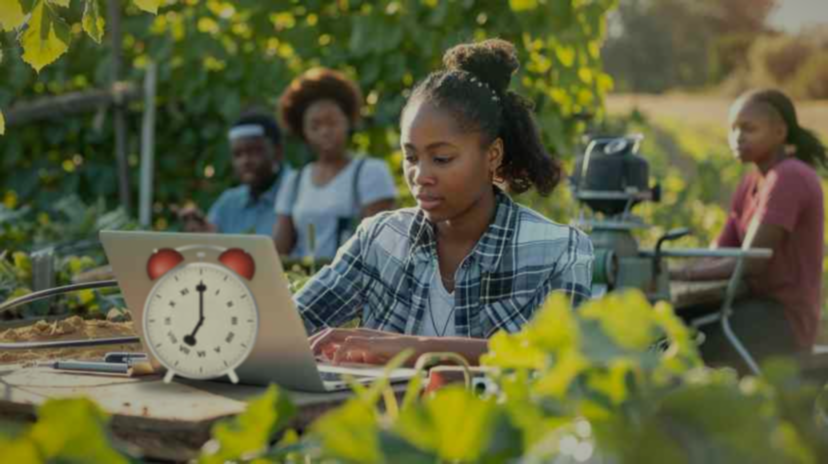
{"hour": 7, "minute": 0}
